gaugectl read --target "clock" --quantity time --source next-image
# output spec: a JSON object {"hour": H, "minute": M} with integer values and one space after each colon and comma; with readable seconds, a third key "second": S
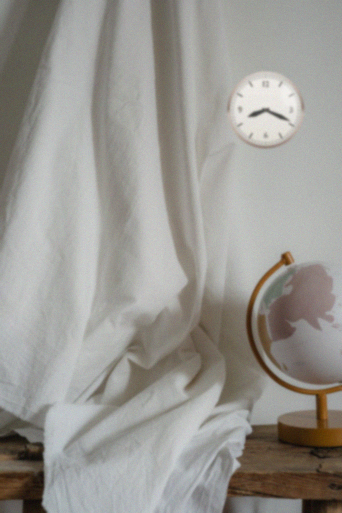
{"hour": 8, "minute": 19}
